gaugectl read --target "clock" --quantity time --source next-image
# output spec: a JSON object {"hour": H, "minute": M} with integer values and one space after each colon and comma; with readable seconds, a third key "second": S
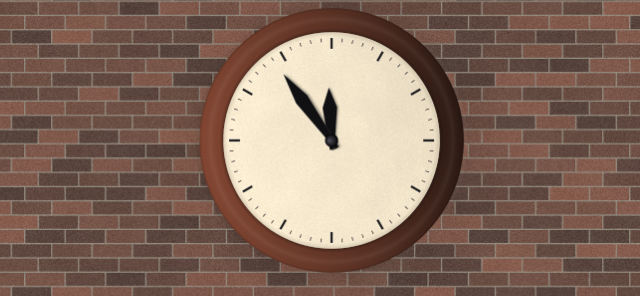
{"hour": 11, "minute": 54}
